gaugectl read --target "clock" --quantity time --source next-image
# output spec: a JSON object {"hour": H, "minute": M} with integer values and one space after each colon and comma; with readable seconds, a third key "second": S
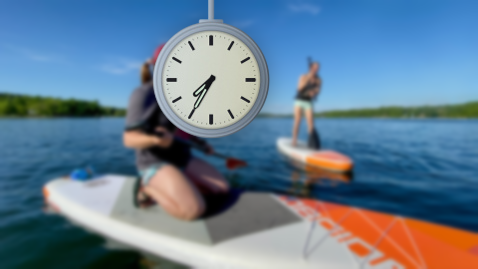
{"hour": 7, "minute": 35}
